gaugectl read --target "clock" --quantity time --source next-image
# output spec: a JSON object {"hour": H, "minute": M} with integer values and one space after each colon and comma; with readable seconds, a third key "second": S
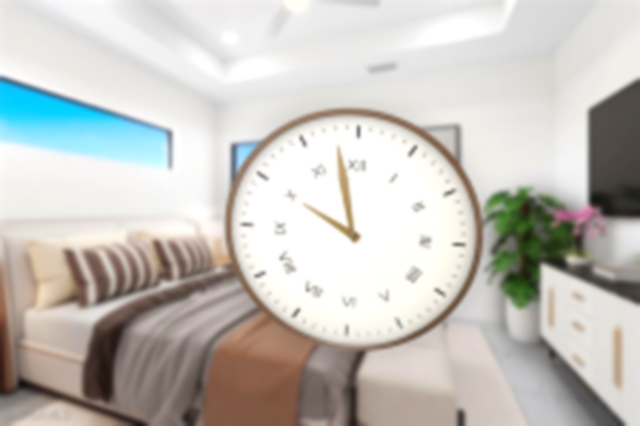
{"hour": 9, "minute": 58}
